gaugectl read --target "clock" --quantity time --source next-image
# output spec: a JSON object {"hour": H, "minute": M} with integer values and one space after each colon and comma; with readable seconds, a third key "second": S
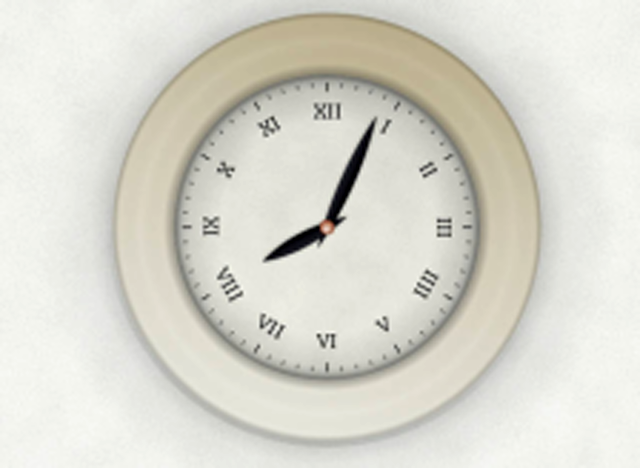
{"hour": 8, "minute": 4}
